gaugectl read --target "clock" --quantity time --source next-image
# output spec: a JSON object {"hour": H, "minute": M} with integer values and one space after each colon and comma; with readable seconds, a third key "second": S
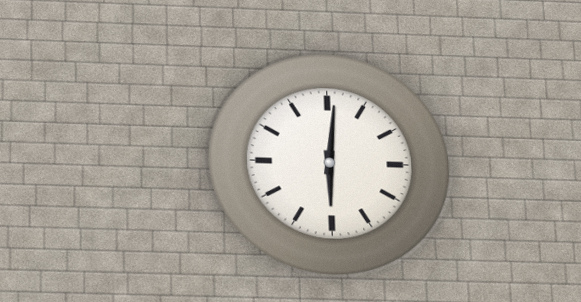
{"hour": 6, "minute": 1}
